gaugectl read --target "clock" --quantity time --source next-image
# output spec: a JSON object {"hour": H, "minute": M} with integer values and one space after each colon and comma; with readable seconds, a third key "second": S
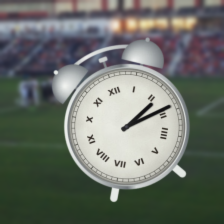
{"hour": 2, "minute": 14}
